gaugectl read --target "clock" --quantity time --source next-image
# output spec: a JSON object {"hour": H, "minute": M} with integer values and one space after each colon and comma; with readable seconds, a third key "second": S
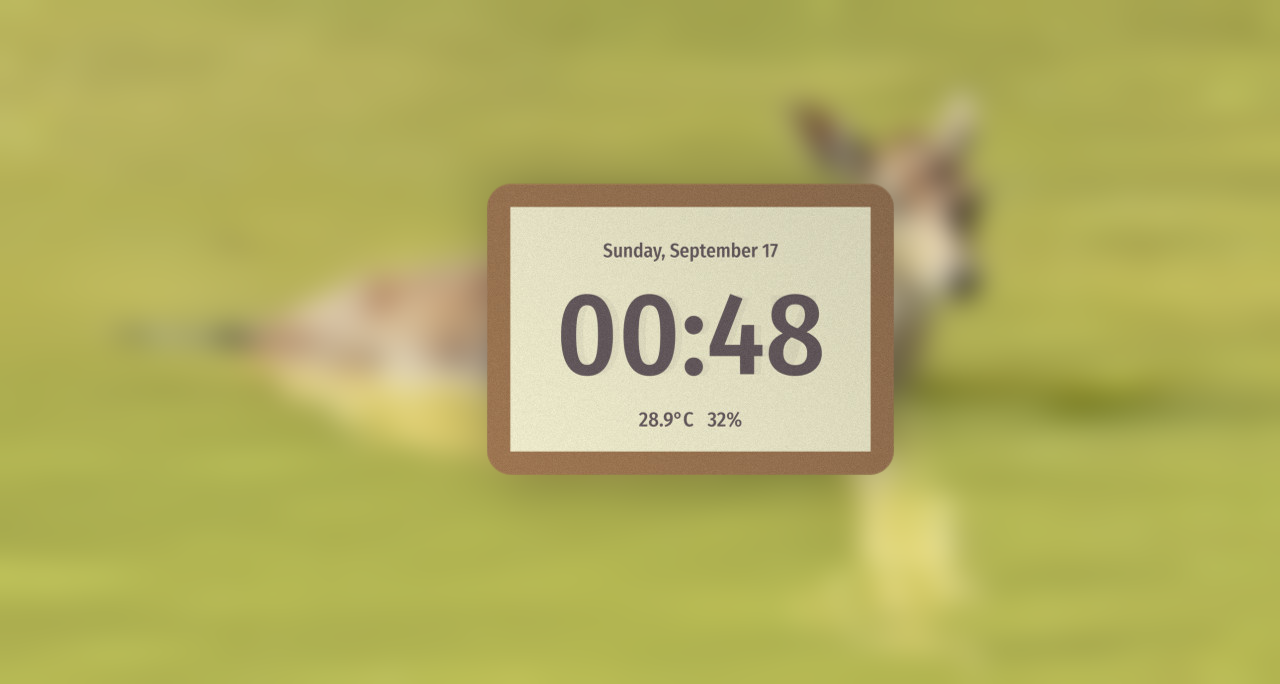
{"hour": 0, "minute": 48}
